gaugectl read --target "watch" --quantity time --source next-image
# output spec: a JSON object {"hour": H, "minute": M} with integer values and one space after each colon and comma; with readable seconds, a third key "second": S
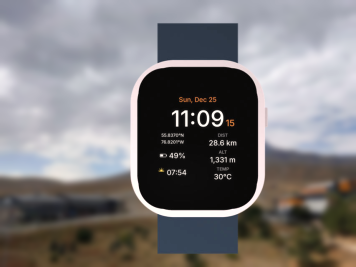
{"hour": 11, "minute": 9, "second": 15}
